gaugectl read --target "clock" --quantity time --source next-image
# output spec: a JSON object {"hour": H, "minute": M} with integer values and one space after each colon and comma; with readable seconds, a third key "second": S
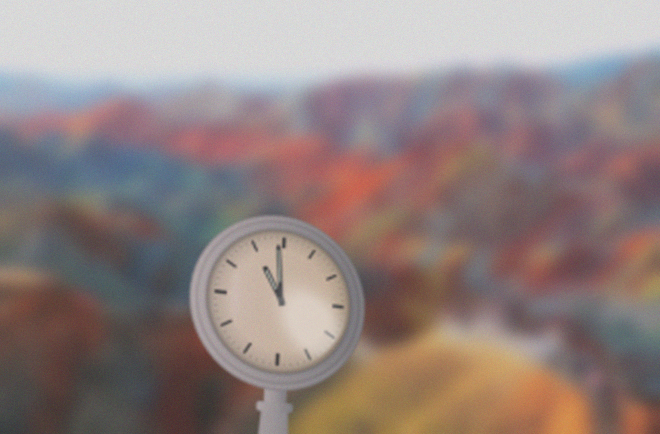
{"hour": 10, "minute": 59}
